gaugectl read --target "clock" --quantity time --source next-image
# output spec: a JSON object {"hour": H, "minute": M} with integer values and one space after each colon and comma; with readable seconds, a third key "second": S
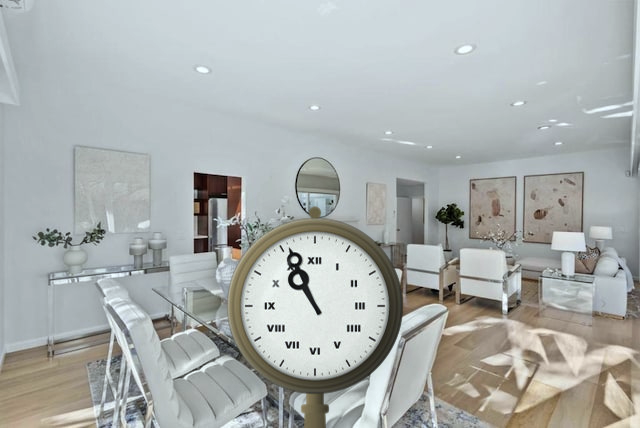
{"hour": 10, "minute": 56}
